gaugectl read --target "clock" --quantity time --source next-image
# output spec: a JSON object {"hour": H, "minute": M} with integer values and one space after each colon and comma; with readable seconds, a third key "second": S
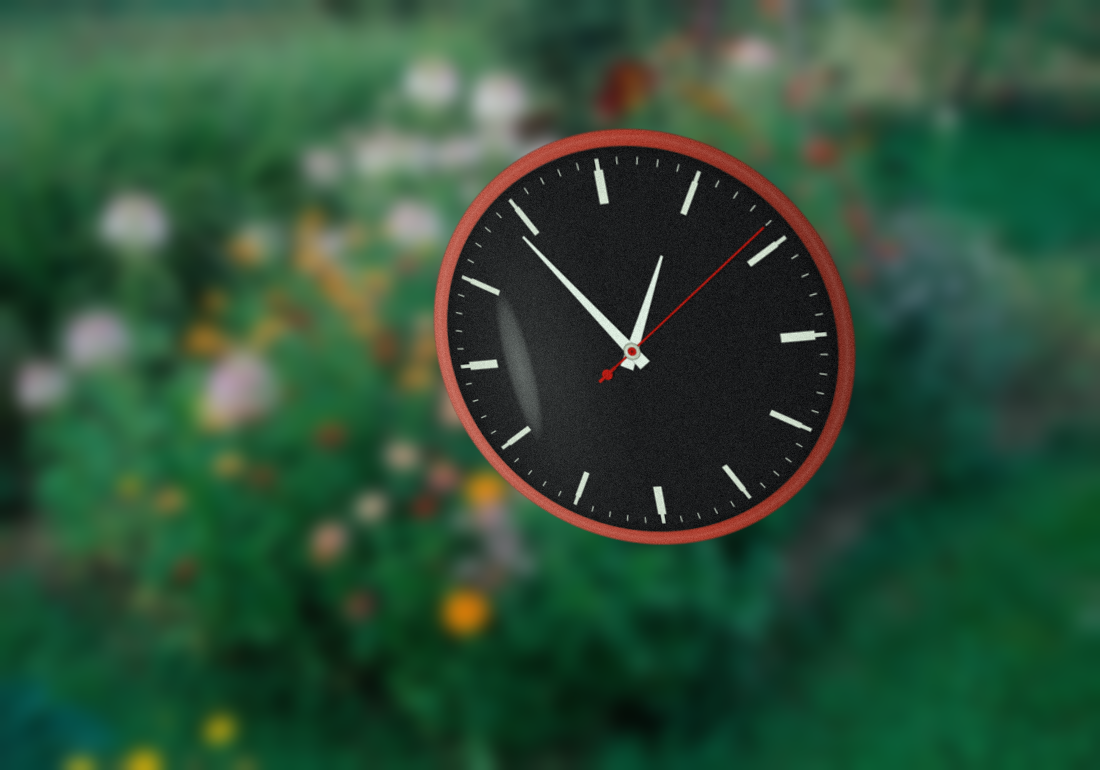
{"hour": 12, "minute": 54, "second": 9}
